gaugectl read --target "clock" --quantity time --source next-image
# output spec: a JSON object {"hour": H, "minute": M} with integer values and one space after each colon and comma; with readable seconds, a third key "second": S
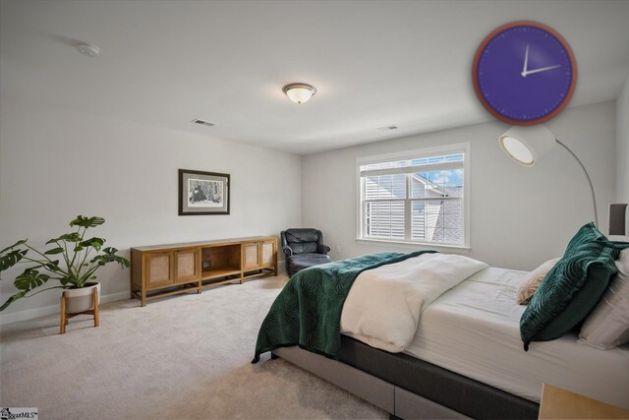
{"hour": 12, "minute": 13}
